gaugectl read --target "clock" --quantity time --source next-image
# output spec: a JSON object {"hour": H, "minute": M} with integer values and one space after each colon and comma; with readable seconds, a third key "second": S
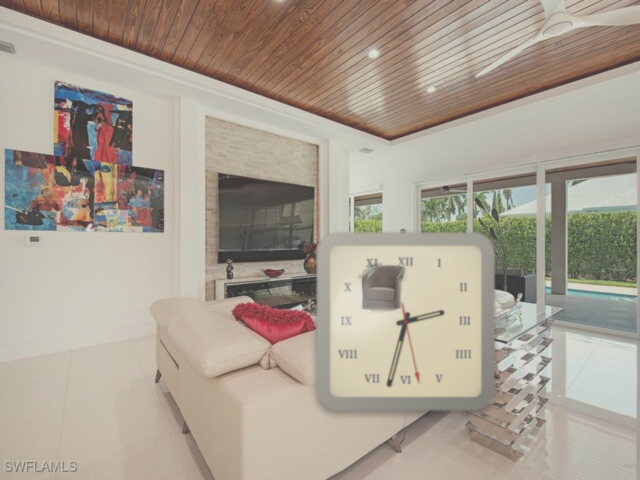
{"hour": 2, "minute": 32, "second": 28}
